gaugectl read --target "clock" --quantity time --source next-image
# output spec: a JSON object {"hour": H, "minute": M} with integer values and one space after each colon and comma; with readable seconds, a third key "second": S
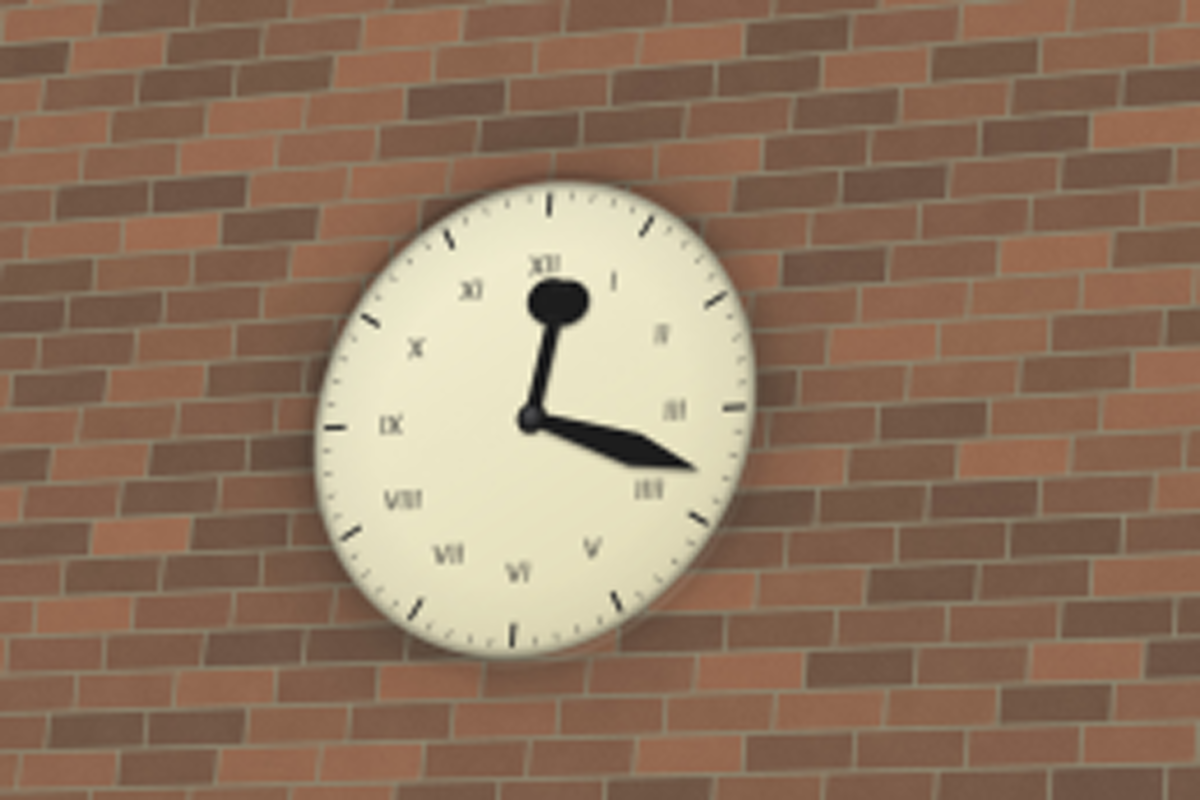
{"hour": 12, "minute": 18}
